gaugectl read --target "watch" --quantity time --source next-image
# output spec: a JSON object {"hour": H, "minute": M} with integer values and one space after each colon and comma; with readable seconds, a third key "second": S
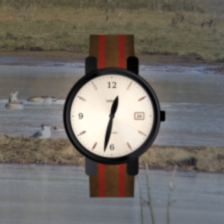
{"hour": 12, "minute": 32}
